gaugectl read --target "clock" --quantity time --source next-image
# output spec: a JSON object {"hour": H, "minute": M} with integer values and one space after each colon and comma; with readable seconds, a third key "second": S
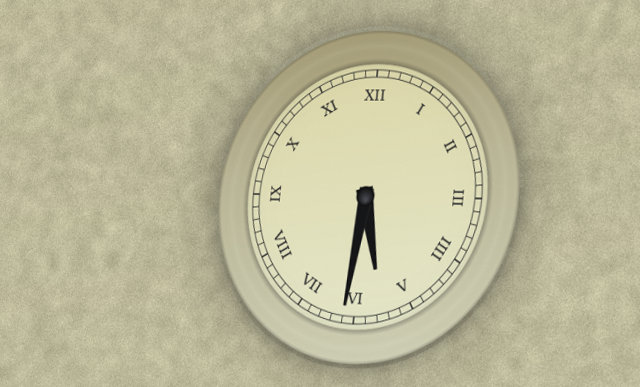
{"hour": 5, "minute": 31}
